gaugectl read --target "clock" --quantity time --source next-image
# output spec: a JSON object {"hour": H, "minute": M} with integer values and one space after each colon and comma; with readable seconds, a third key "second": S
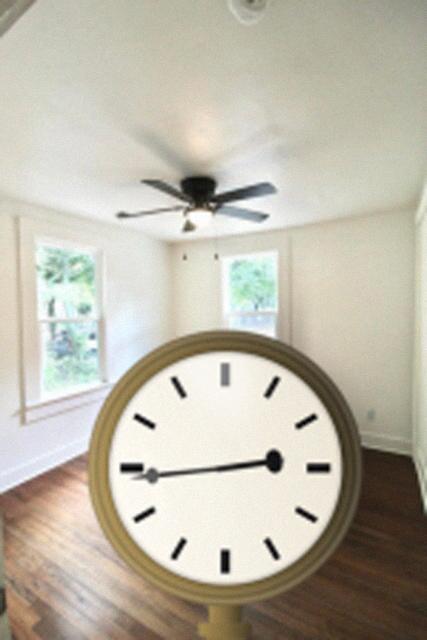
{"hour": 2, "minute": 44}
